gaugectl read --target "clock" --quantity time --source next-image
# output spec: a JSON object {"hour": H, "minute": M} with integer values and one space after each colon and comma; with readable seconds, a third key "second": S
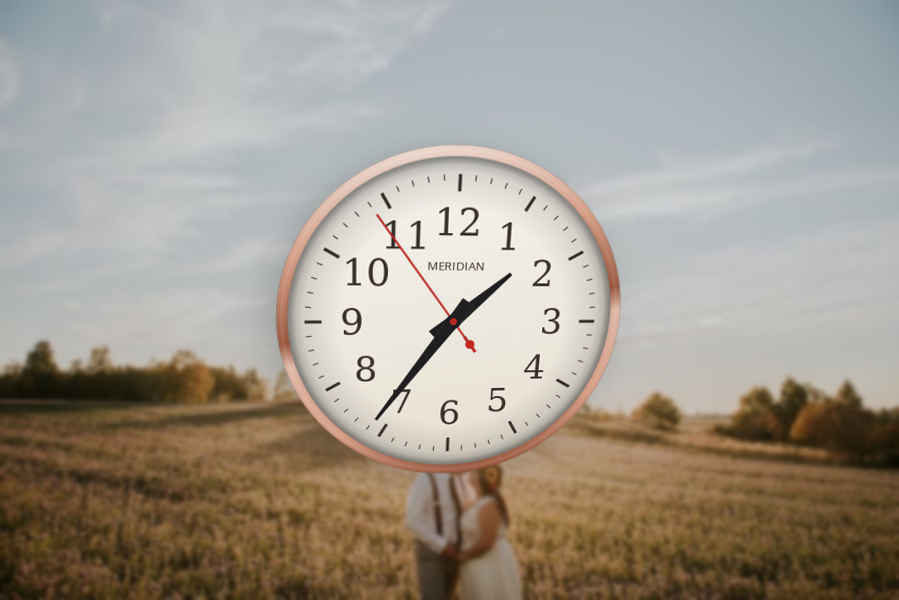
{"hour": 1, "minute": 35, "second": 54}
